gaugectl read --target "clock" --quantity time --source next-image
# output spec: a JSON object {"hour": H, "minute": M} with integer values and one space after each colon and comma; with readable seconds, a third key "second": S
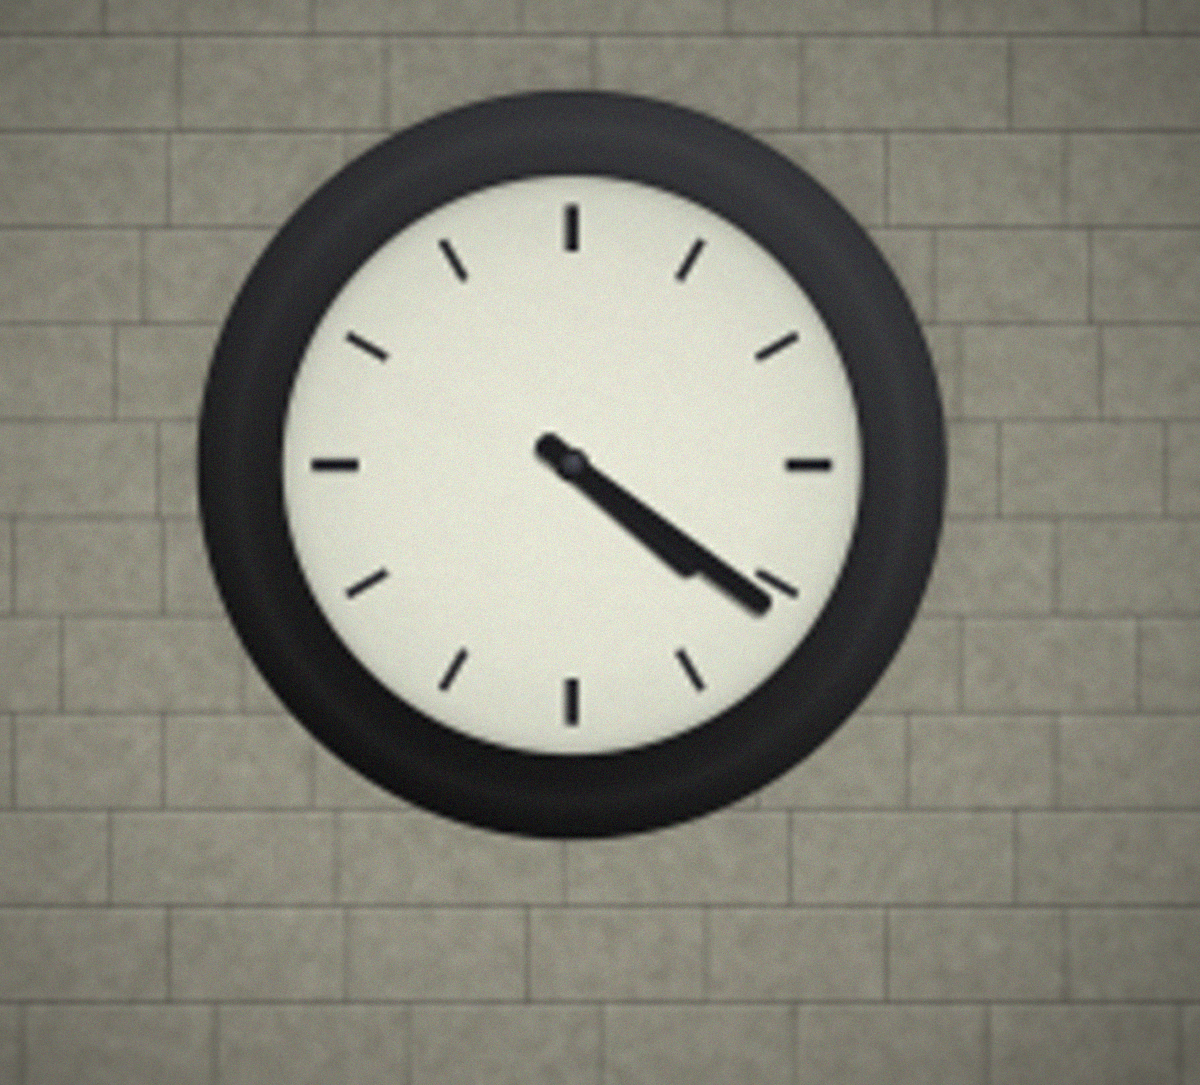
{"hour": 4, "minute": 21}
